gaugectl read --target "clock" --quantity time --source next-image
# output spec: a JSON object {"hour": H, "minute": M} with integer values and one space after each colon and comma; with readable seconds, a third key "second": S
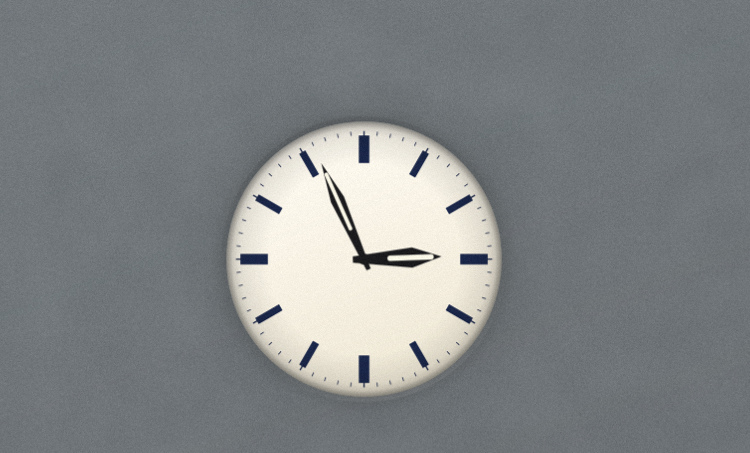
{"hour": 2, "minute": 56}
